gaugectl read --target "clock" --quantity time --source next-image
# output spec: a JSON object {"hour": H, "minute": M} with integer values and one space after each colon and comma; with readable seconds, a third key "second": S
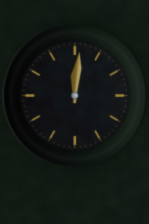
{"hour": 12, "minute": 1}
